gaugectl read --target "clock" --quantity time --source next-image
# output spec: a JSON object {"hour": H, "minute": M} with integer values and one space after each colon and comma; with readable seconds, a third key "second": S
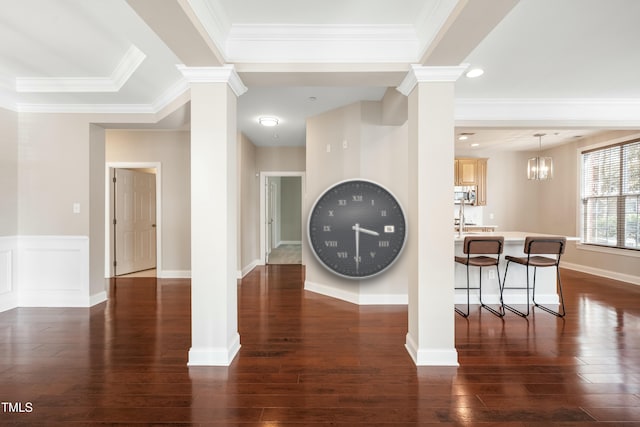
{"hour": 3, "minute": 30}
